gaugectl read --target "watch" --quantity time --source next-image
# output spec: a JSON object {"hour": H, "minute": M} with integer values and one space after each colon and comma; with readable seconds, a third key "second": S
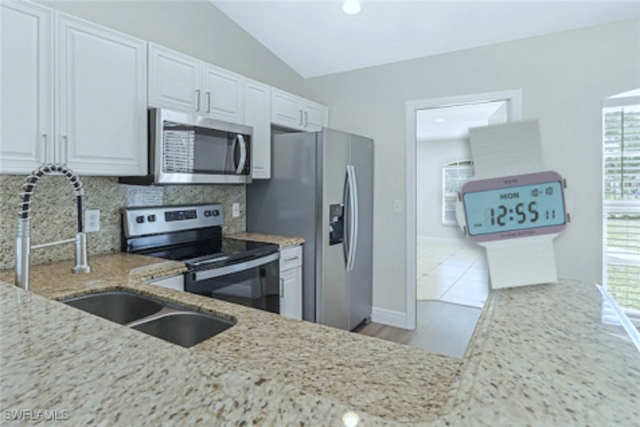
{"hour": 12, "minute": 55}
